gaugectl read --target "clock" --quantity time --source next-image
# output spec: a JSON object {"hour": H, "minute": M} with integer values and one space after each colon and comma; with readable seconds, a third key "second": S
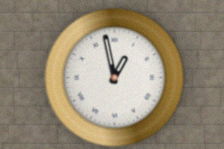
{"hour": 12, "minute": 58}
